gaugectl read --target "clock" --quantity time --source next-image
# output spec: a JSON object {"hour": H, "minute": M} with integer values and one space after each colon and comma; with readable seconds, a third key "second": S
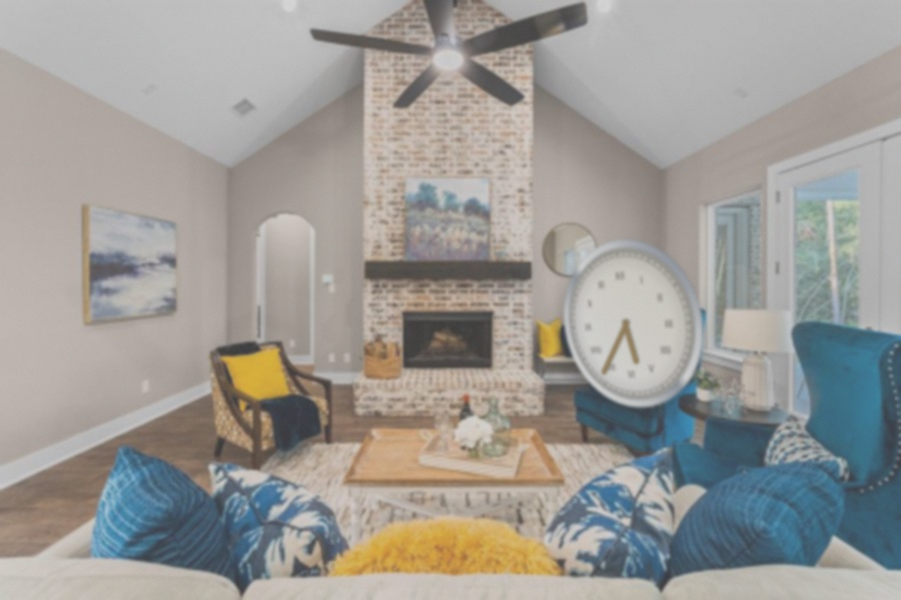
{"hour": 5, "minute": 36}
